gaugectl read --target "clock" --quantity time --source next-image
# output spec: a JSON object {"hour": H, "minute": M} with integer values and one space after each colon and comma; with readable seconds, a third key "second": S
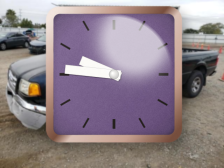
{"hour": 9, "minute": 46}
